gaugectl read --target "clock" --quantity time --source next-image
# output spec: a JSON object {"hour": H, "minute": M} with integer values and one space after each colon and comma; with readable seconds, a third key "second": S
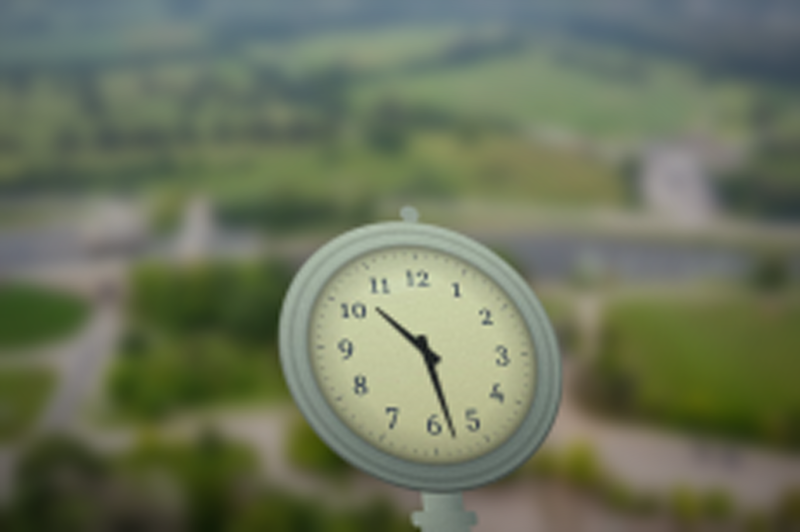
{"hour": 10, "minute": 28}
